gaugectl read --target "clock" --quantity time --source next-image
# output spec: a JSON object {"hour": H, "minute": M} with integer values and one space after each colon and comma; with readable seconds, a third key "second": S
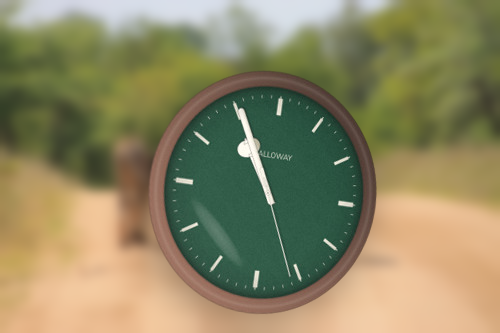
{"hour": 10, "minute": 55, "second": 26}
